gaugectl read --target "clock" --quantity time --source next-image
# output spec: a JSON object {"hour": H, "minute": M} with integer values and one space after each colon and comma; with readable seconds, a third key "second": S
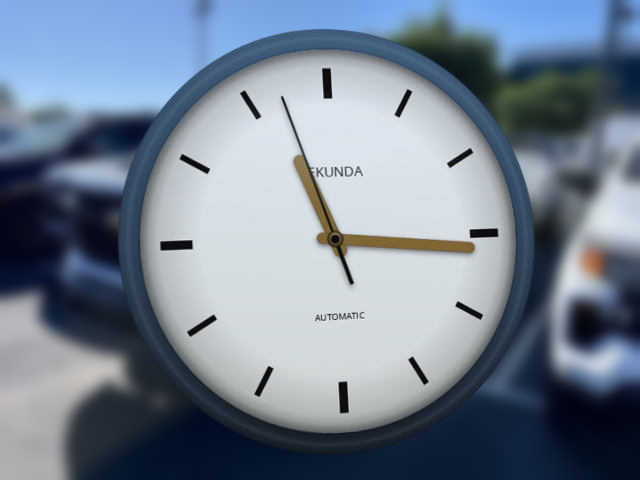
{"hour": 11, "minute": 15, "second": 57}
